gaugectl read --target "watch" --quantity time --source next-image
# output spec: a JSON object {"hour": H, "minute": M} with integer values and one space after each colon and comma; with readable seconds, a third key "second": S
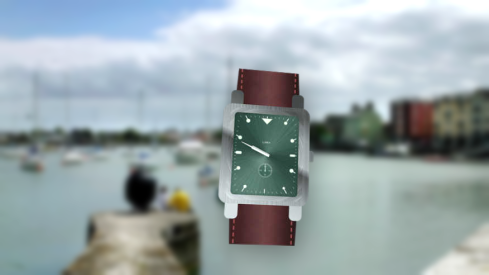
{"hour": 9, "minute": 49}
